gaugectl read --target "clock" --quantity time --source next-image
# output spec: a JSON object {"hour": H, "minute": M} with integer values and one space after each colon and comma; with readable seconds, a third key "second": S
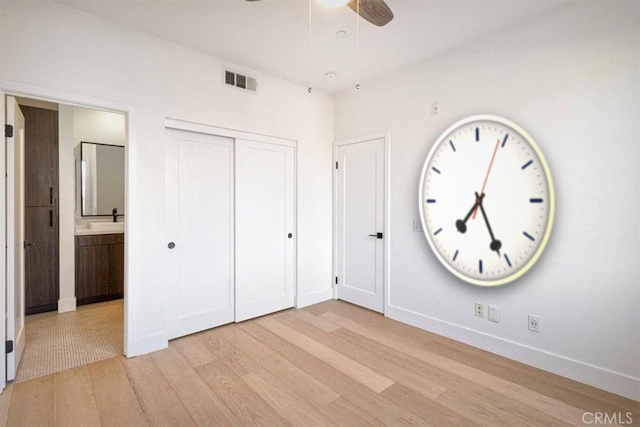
{"hour": 7, "minute": 26, "second": 4}
